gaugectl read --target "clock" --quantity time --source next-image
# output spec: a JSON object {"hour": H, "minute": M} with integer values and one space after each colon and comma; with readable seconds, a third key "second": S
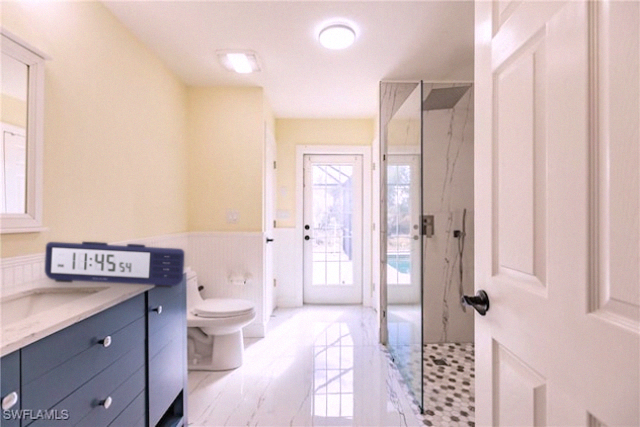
{"hour": 11, "minute": 45, "second": 54}
